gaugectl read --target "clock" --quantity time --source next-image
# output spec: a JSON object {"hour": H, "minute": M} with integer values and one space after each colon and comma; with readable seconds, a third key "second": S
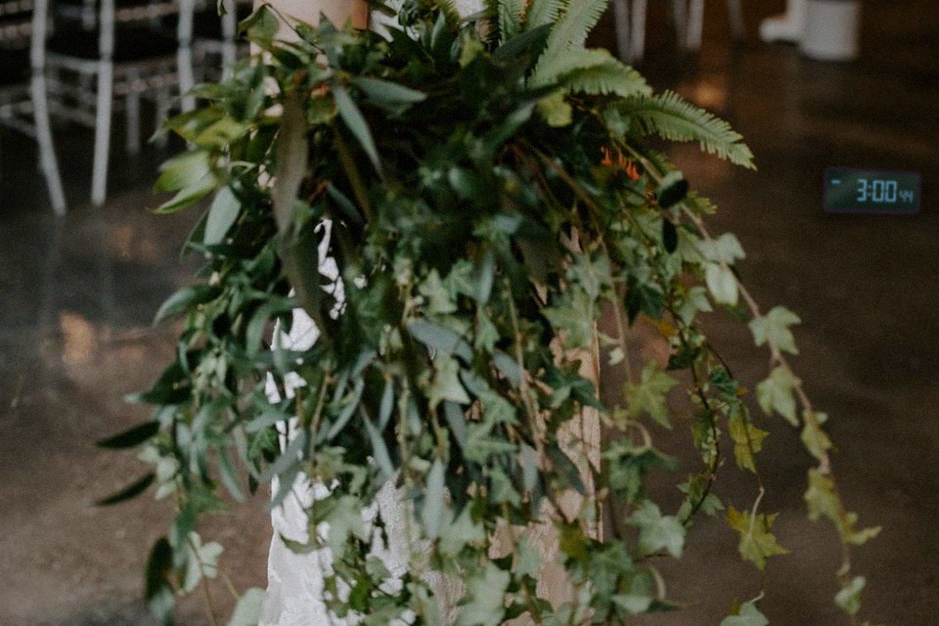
{"hour": 3, "minute": 0, "second": 44}
